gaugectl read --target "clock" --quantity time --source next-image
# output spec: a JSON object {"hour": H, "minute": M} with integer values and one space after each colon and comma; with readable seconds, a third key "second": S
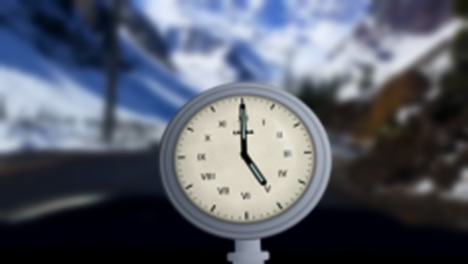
{"hour": 5, "minute": 0}
